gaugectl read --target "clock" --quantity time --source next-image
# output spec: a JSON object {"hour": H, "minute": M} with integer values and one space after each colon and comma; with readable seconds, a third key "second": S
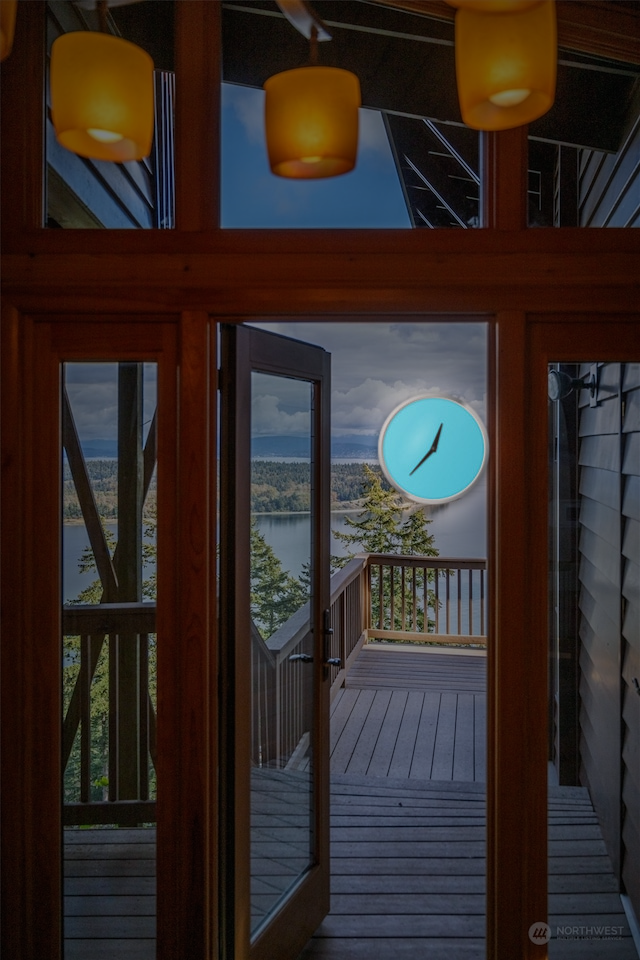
{"hour": 12, "minute": 37}
